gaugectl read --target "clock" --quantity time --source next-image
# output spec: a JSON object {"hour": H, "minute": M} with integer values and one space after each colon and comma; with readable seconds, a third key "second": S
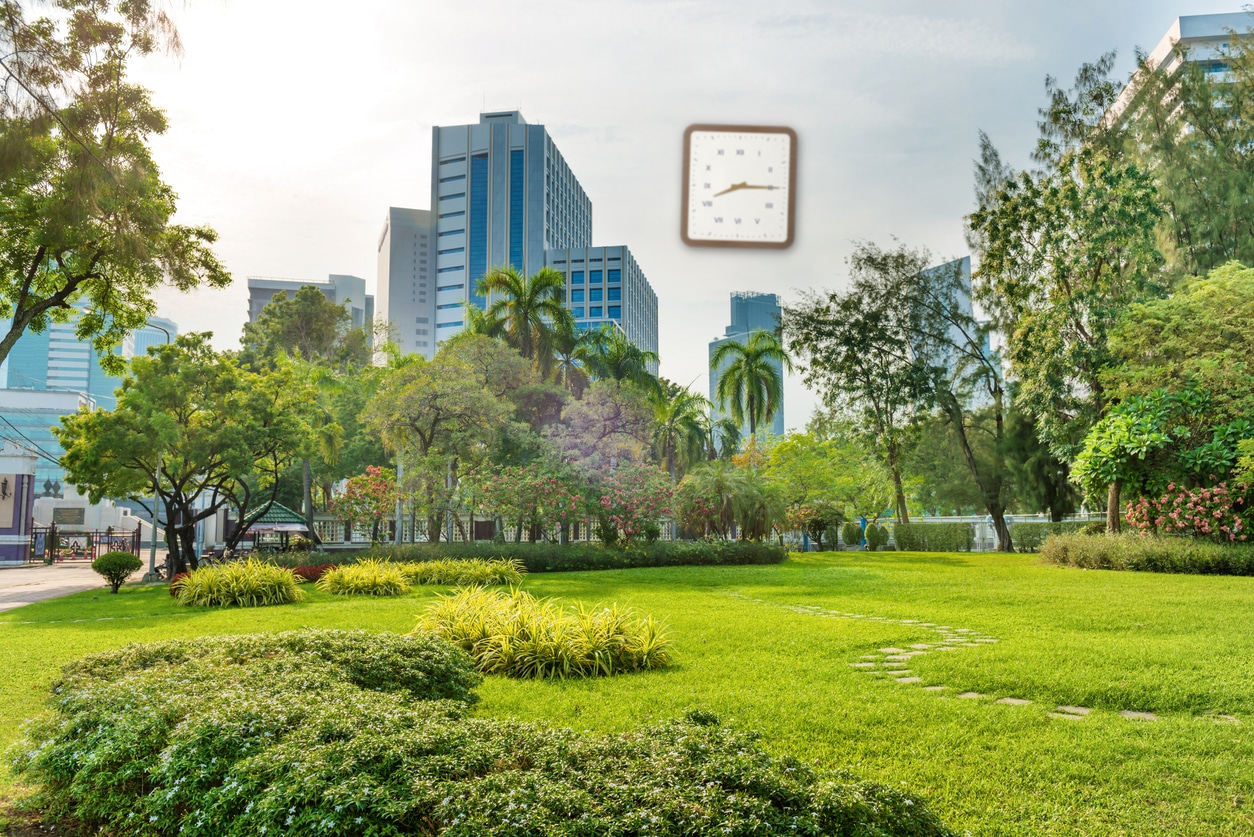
{"hour": 8, "minute": 15}
